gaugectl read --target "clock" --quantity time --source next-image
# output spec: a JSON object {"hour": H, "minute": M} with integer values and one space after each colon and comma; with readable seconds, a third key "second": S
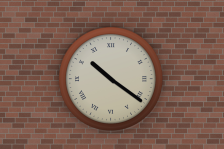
{"hour": 10, "minute": 21}
